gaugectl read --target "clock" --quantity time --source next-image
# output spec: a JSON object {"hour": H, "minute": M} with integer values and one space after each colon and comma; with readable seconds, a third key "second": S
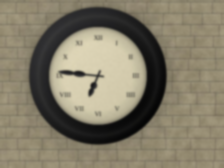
{"hour": 6, "minute": 46}
